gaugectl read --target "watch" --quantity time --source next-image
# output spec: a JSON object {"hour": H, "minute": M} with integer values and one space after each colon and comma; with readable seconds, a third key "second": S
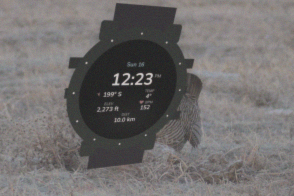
{"hour": 12, "minute": 23}
